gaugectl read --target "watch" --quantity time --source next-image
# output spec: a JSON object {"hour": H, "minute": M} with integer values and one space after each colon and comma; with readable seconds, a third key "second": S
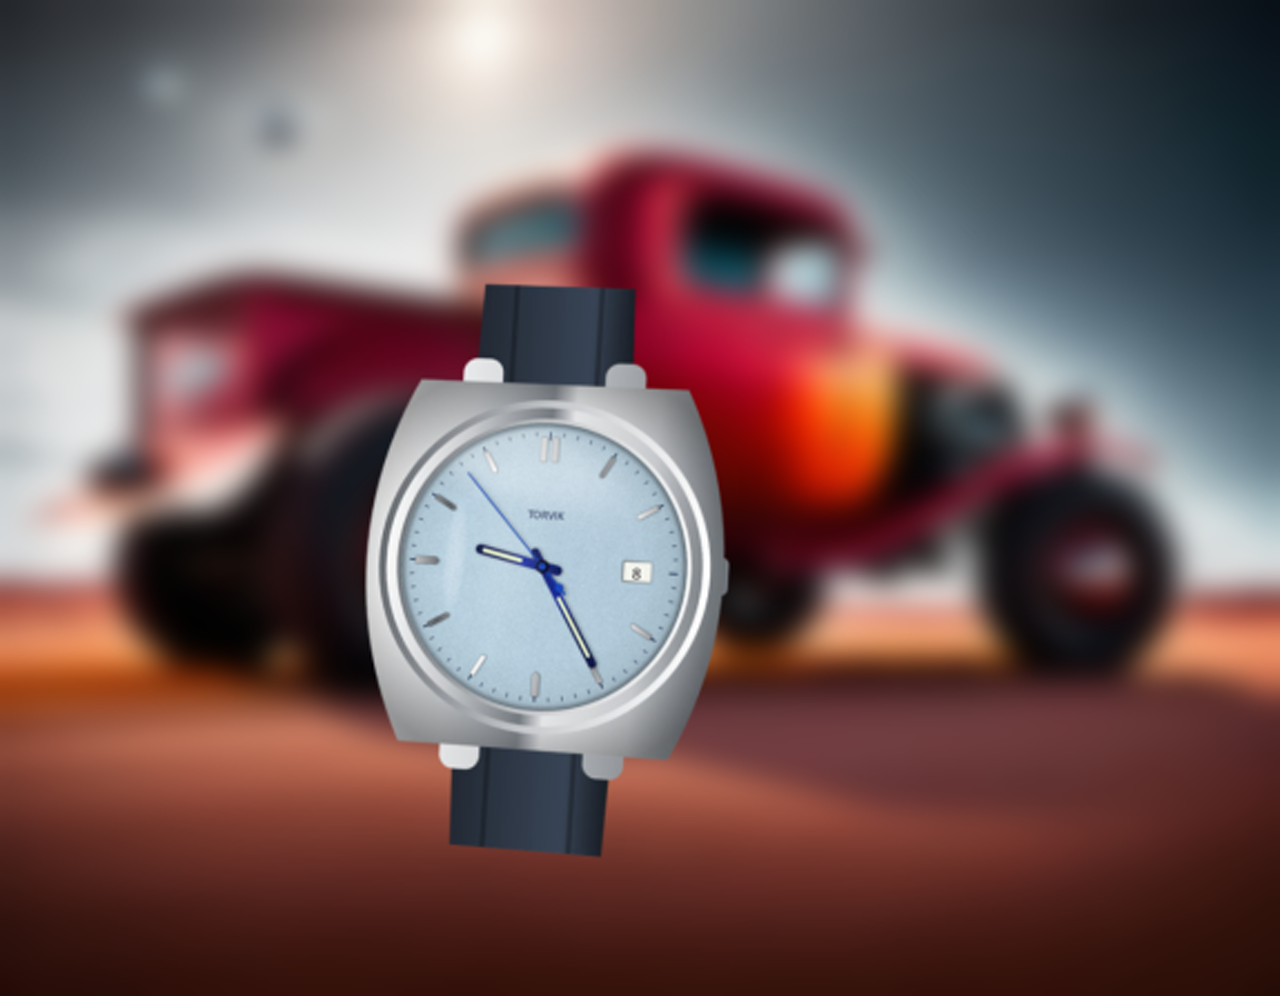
{"hour": 9, "minute": 24, "second": 53}
